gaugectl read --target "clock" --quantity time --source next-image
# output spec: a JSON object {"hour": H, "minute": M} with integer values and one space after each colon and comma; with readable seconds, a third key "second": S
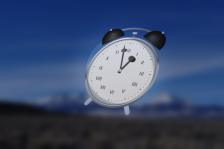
{"hour": 12, "minute": 58}
